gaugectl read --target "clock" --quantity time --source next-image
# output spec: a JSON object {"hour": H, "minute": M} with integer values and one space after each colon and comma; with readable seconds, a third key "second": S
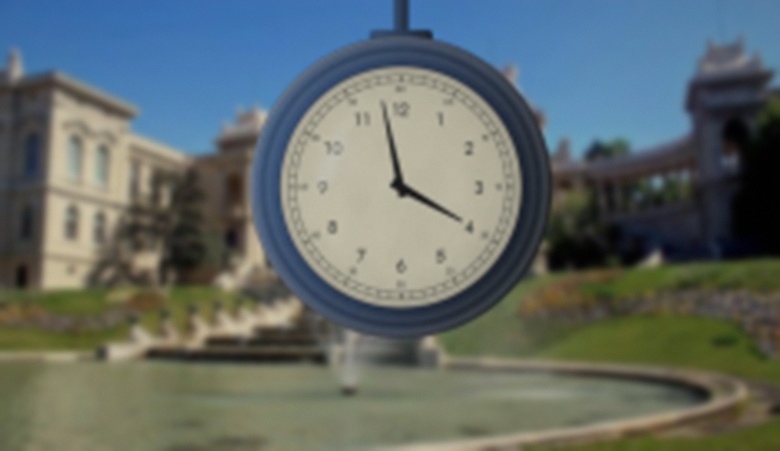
{"hour": 3, "minute": 58}
